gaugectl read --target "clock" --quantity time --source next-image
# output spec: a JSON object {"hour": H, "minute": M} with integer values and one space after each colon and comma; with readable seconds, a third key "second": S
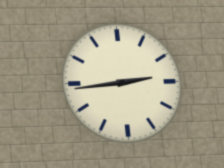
{"hour": 2, "minute": 44}
